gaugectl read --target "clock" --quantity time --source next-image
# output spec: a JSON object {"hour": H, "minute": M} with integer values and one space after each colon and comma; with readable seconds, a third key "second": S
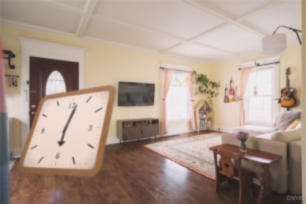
{"hour": 6, "minute": 2}
